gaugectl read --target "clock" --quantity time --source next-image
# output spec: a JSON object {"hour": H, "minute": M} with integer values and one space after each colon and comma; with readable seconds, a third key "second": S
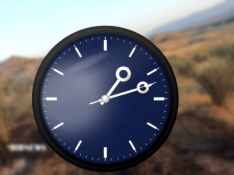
{"hour": 1, "minute": 12, "second": 12}
